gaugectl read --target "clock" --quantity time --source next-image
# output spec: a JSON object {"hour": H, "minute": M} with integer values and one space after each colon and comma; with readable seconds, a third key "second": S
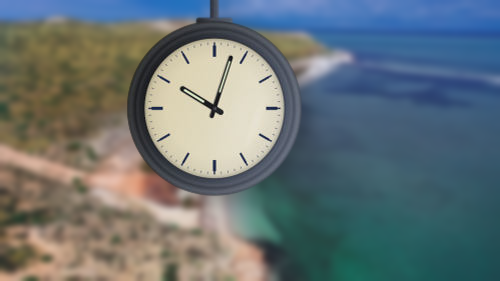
{"hour": 10, "minute": 3}
